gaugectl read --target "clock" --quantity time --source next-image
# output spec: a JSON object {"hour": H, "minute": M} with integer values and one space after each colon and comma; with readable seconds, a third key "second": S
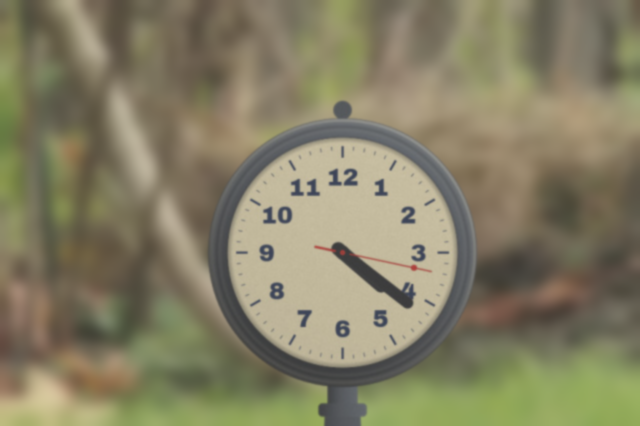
{"hour": 4, "minute": 21, "second": 17}
